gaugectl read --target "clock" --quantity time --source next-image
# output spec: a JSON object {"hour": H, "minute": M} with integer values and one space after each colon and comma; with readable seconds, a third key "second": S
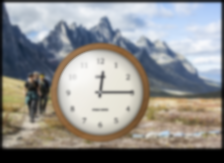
{"hour": 12, "minute": 15}
